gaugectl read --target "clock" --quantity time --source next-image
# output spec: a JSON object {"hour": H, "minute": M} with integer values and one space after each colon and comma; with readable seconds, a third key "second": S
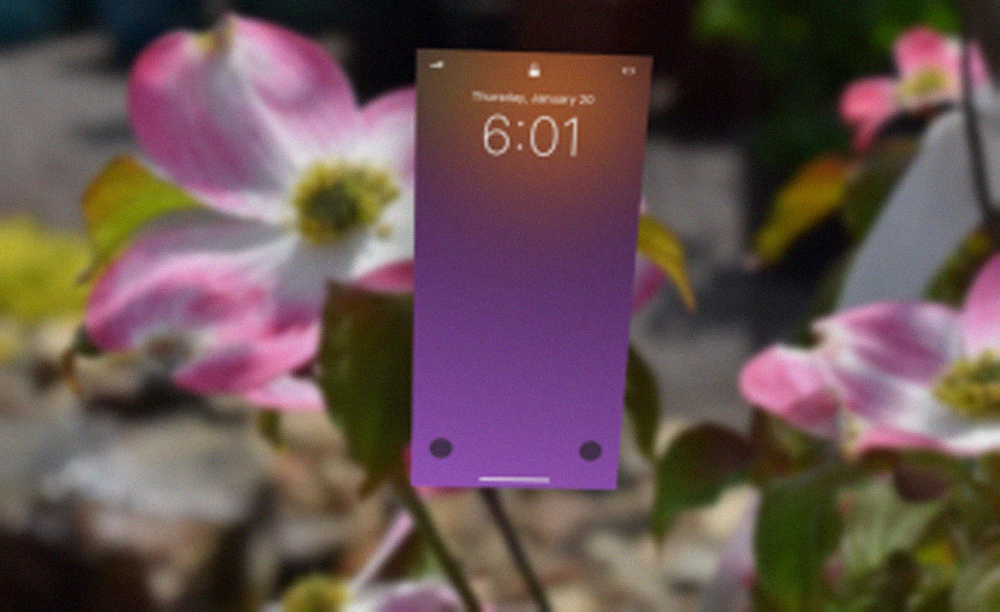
{"hour": 6, "minute": 1}
